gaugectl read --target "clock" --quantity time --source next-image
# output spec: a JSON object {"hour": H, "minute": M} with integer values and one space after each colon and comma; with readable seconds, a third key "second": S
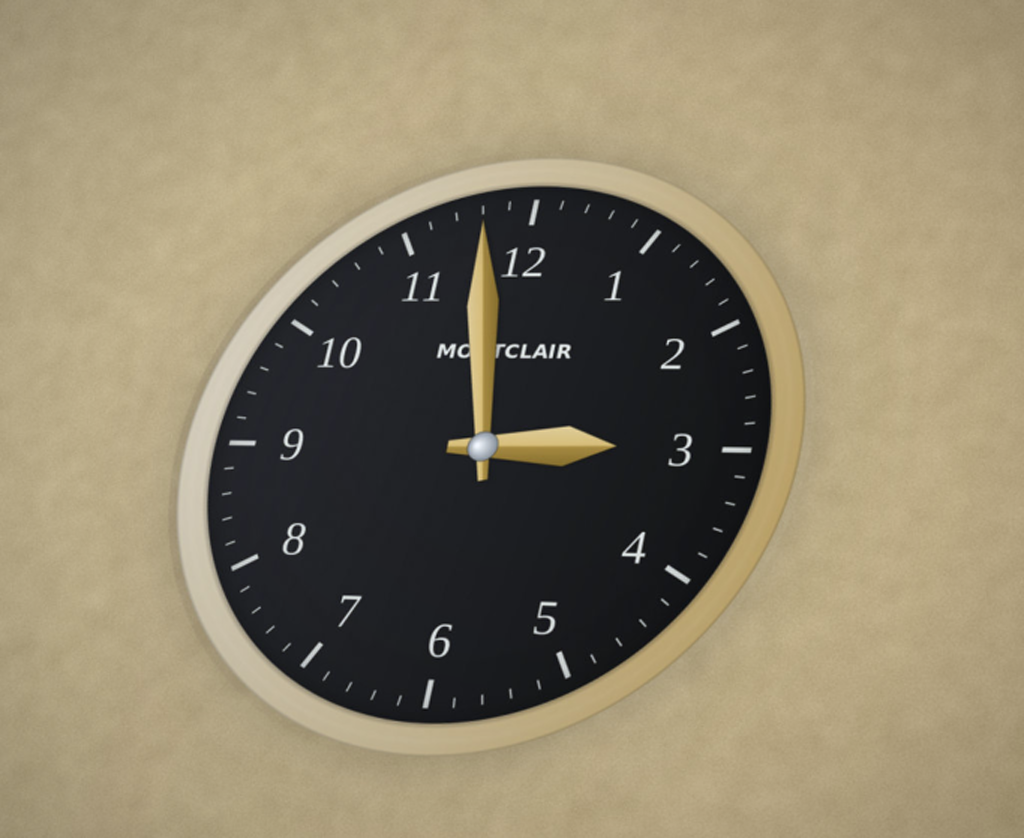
{"hour": 2, "minute": 58}
